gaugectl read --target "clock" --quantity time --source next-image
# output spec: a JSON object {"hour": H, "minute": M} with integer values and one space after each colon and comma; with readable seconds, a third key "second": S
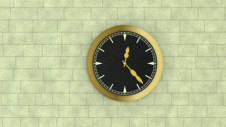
{"hour": 12, "minute": 23}
